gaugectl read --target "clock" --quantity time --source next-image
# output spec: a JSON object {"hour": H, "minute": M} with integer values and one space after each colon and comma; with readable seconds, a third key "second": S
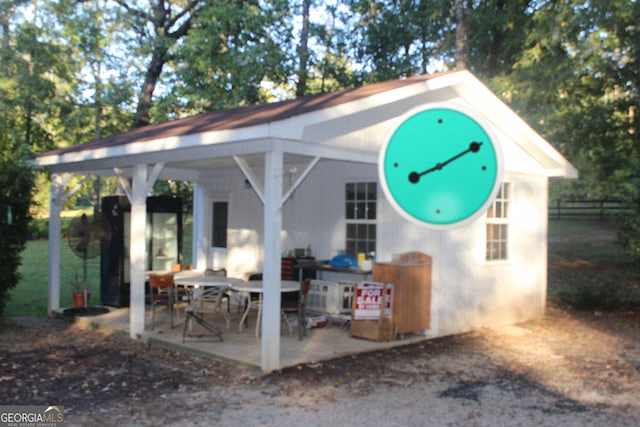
{"hour": 8, "minute": 10}
